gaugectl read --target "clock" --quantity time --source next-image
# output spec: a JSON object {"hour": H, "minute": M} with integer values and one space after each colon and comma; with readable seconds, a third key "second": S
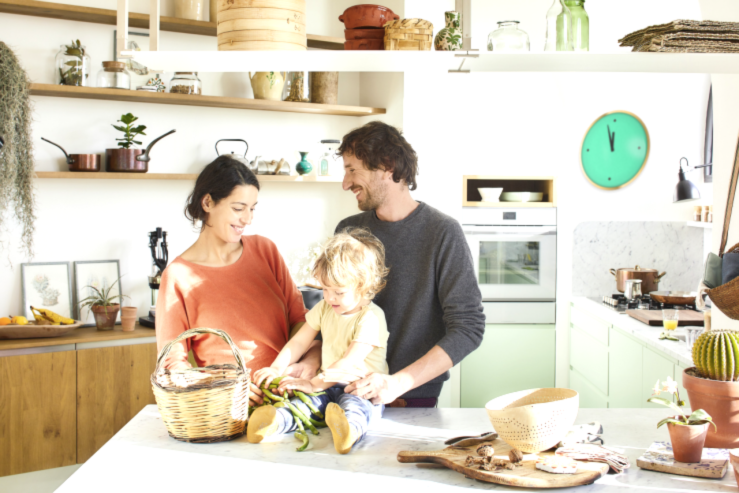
{"hour": 11, "minute": 57}
